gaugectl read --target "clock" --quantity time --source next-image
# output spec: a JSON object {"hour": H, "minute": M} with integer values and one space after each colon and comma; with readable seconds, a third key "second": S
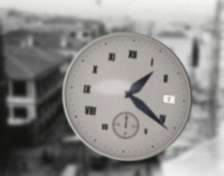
{"hour": 1, "minute": 21}
